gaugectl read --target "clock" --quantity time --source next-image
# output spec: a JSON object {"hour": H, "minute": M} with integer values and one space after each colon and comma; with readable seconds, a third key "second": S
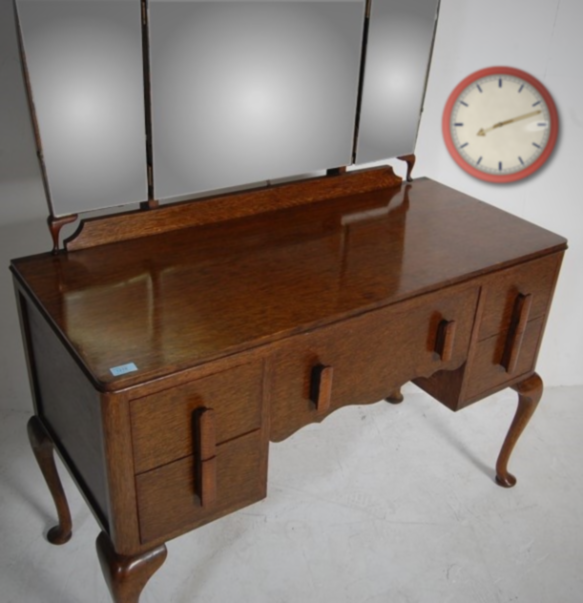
{"hour": 8, "minute": 12}
